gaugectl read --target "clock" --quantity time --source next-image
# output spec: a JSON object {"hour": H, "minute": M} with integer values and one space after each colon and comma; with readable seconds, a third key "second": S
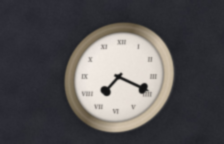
{"hour": 7, "minute": 19}
